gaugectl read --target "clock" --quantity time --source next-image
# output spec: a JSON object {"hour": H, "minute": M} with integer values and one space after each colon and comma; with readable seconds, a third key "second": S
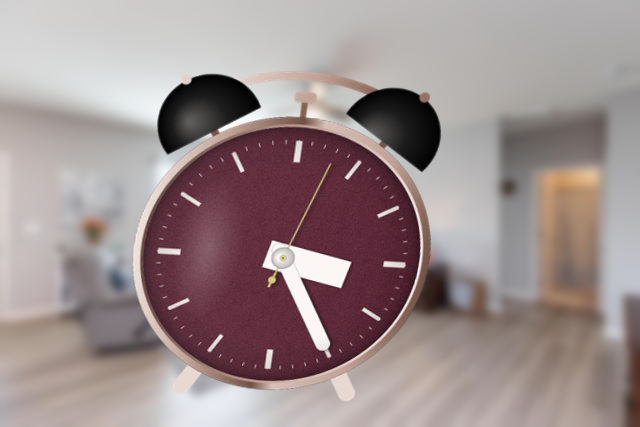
{"hour": 3, "minute": 25, "second": 3}
